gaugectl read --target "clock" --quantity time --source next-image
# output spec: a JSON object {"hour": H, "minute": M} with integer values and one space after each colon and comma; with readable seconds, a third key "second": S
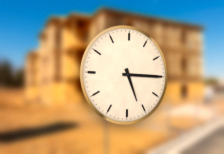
{"hour": 5, "minute": 15}
